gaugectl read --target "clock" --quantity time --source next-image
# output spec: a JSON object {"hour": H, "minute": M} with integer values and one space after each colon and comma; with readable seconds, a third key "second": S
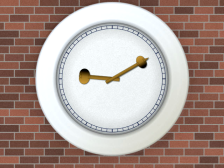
{"hour": 9, "minute": 10}
